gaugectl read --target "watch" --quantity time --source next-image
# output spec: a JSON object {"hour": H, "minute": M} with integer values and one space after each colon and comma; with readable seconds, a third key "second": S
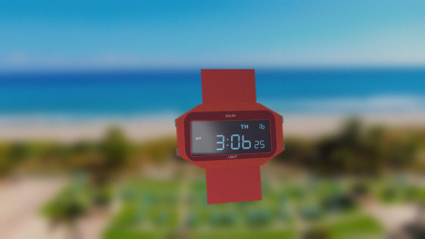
{"hour": 3, "minute": 6, "second": 25}
